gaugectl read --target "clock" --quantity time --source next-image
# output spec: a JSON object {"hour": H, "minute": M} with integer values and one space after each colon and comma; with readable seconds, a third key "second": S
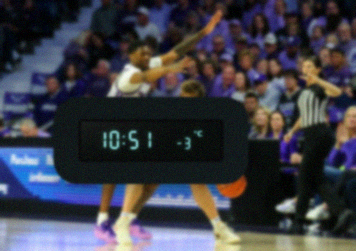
{"hour": 10, "minute": 51}
